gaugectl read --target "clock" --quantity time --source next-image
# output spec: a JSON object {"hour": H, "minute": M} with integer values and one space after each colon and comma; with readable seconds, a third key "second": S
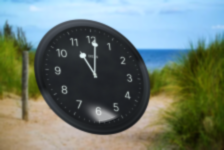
{"hour": 11, "minute": 1}
